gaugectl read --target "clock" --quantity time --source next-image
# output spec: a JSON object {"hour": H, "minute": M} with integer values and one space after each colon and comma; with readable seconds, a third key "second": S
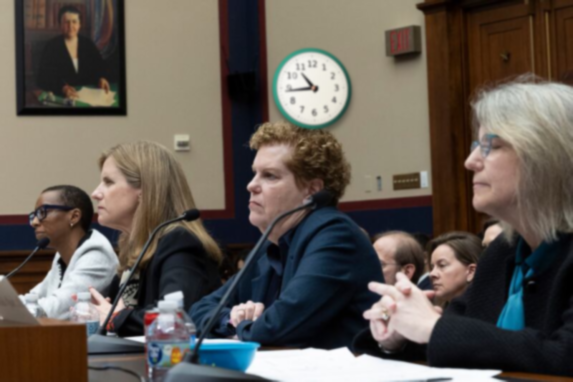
{"hour": 10, "minute": 44}
